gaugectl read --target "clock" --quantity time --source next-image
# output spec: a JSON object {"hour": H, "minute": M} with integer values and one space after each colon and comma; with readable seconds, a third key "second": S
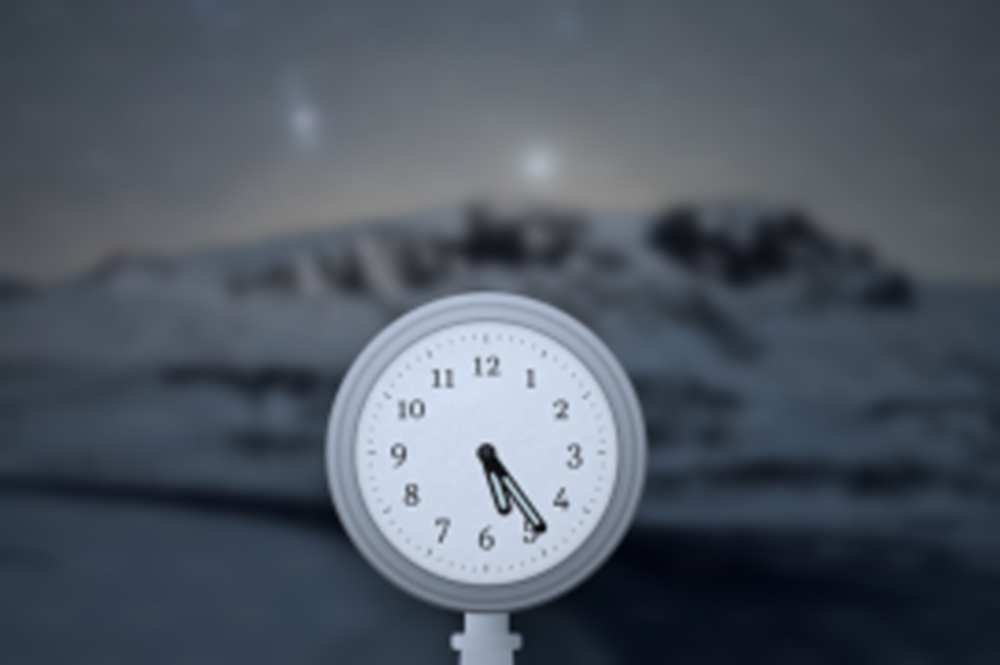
{"hour": 5, "minute": 24}
